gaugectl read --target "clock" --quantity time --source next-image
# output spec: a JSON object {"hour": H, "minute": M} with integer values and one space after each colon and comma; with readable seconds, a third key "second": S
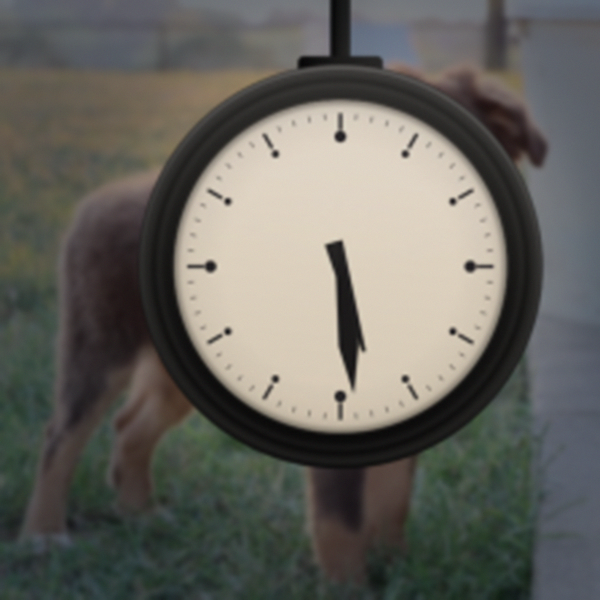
{"hour": 5, "minute": 29}
